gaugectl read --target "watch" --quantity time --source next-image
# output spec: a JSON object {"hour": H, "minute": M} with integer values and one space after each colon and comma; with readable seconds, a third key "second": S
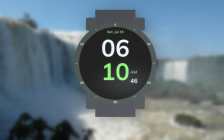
{"hour": 6, "minute": 10}
